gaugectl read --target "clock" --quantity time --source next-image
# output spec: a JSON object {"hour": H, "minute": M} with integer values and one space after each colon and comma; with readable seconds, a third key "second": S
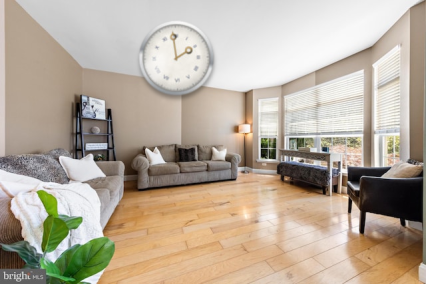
{"hour": 1, "minute": 59}
